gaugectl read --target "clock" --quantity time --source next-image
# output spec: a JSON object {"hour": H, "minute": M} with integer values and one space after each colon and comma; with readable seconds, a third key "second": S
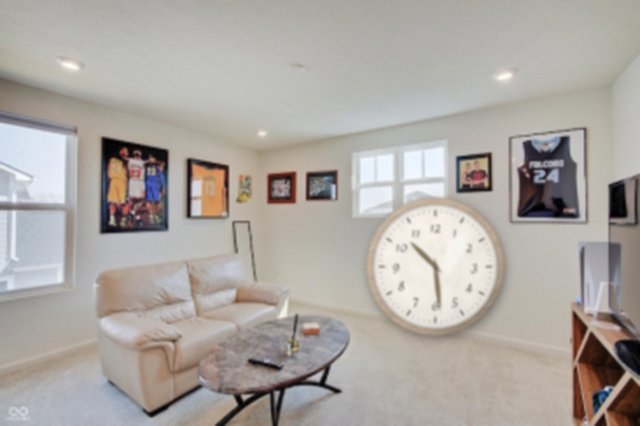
{"hour": 10, "minute": 29}
